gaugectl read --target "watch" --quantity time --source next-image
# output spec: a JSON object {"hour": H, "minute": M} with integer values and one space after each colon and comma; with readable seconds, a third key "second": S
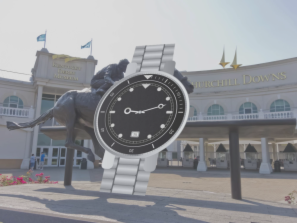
{"hour": 9, "minute": 12}
